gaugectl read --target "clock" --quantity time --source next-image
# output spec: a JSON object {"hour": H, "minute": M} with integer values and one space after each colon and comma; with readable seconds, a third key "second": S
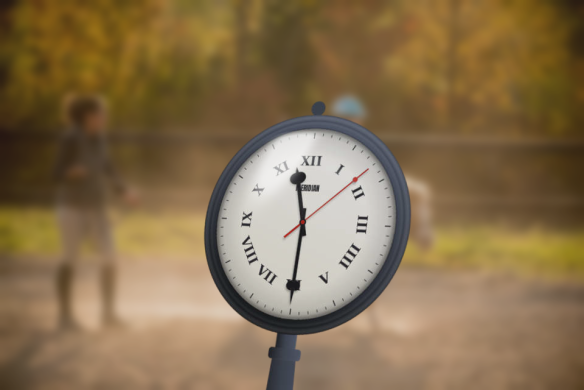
{"hour": 11, "minute": 30, "second": 8}
